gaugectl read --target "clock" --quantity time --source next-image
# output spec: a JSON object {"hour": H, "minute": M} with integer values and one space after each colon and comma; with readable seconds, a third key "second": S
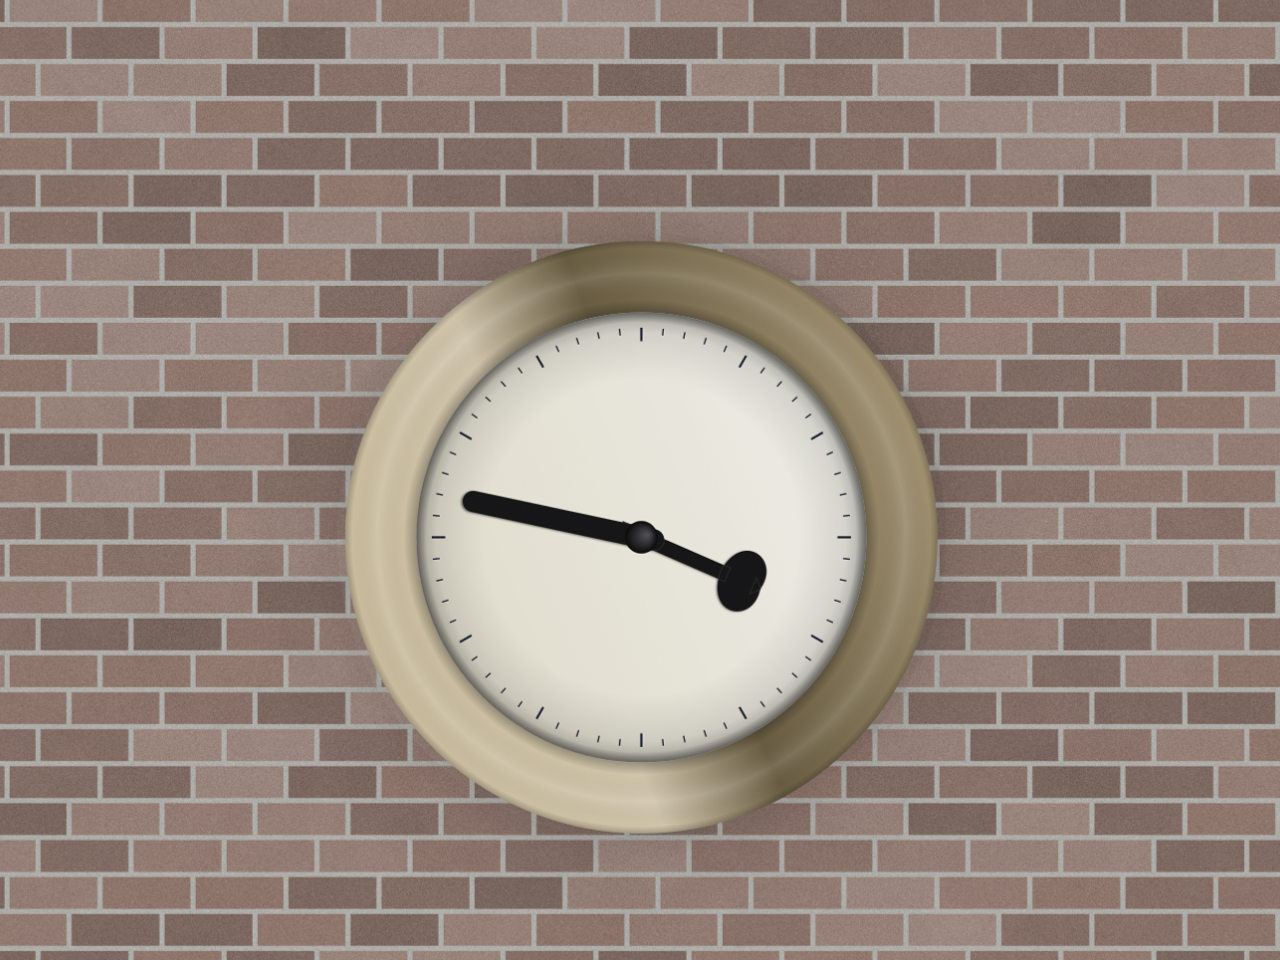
{"hour": 3, "minute": 47}
